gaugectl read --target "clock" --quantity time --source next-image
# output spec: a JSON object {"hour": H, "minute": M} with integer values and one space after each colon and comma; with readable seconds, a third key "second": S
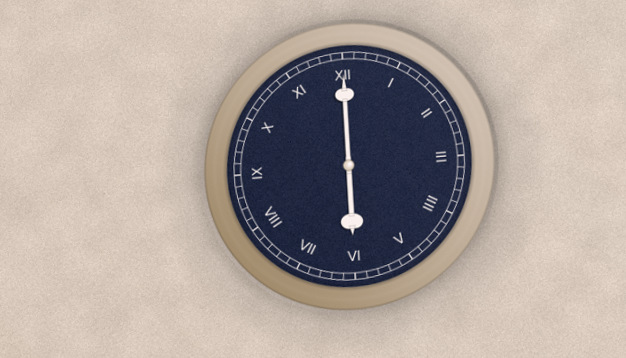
{"hour": 6, "minute": 0}
